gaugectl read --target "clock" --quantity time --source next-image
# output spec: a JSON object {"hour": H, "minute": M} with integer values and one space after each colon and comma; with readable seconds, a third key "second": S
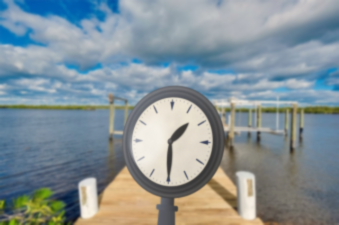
{"hour": 1, "minute": 30}
